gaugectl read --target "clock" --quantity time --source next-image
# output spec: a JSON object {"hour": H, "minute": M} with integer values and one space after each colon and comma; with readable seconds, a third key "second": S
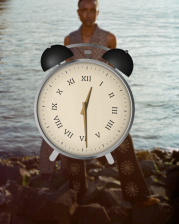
{"hour": 12, "minute": 29}
